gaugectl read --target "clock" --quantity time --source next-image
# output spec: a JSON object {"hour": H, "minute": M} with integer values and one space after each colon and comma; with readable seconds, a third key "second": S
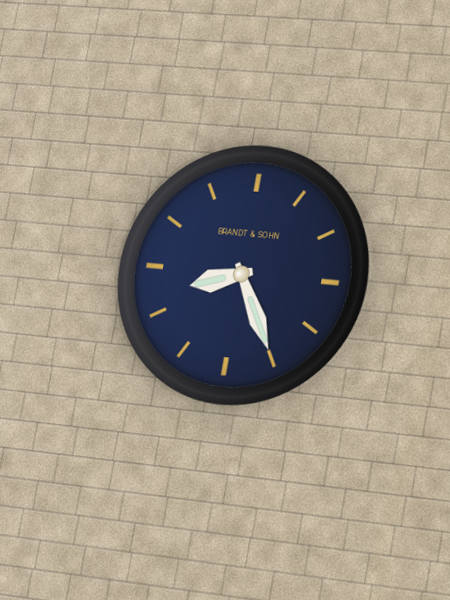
{"hour": 8, "minute": 25}
